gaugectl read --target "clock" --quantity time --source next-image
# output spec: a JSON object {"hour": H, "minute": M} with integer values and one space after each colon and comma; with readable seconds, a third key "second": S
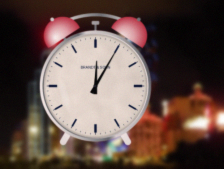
{"hour": 12, "minute": 5}
